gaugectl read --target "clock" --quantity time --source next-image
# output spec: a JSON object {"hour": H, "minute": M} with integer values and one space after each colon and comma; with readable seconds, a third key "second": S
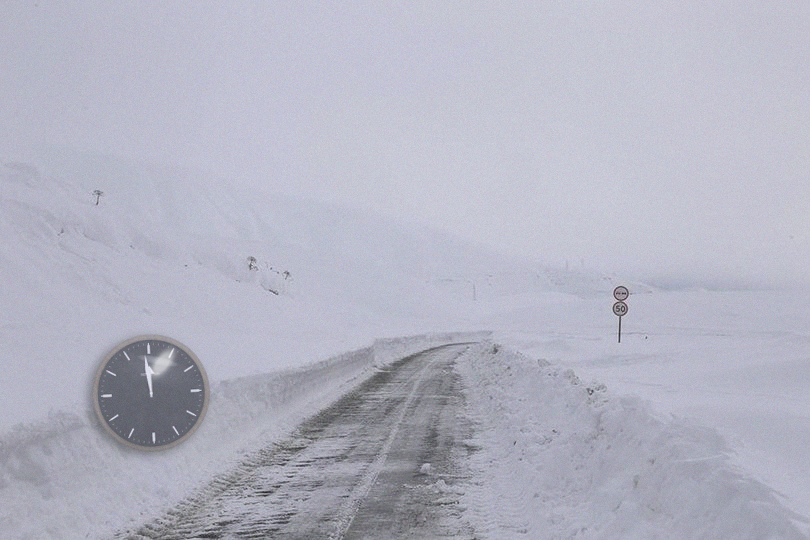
{"hour": 11, "minute": 59}
